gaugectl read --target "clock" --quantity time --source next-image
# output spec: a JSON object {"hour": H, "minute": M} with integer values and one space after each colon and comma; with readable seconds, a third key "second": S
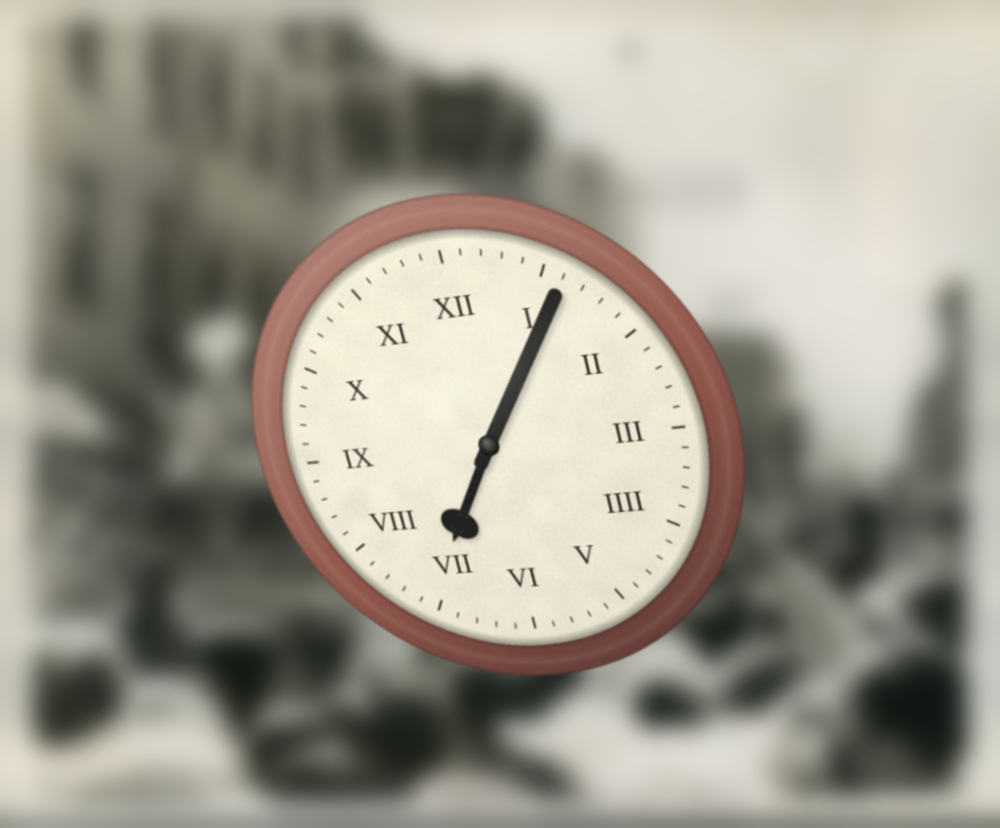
{"hour": 7, "minute": 6}
